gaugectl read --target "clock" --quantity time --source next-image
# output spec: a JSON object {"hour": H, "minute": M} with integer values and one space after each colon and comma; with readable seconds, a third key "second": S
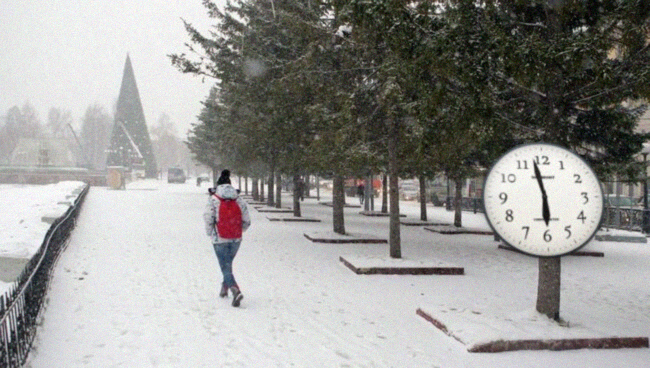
{"hour": 5, "minute": 58}
